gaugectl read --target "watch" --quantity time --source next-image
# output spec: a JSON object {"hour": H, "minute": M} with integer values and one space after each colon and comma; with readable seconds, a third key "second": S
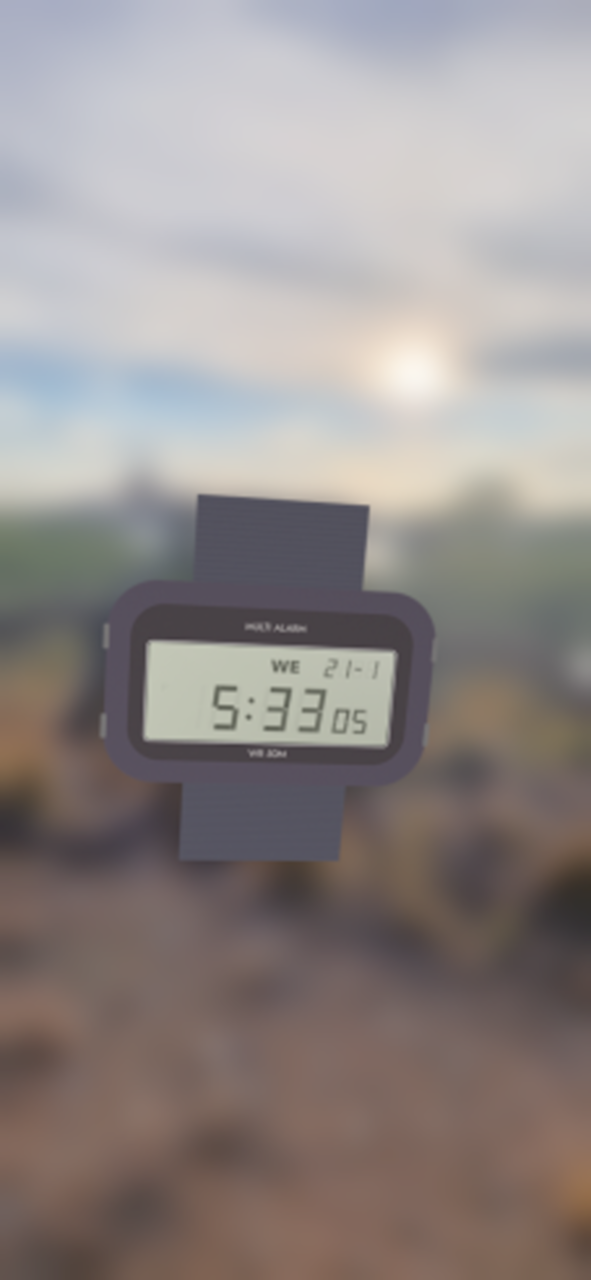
{"hour": 5, "minute": 33, "second": 5}
